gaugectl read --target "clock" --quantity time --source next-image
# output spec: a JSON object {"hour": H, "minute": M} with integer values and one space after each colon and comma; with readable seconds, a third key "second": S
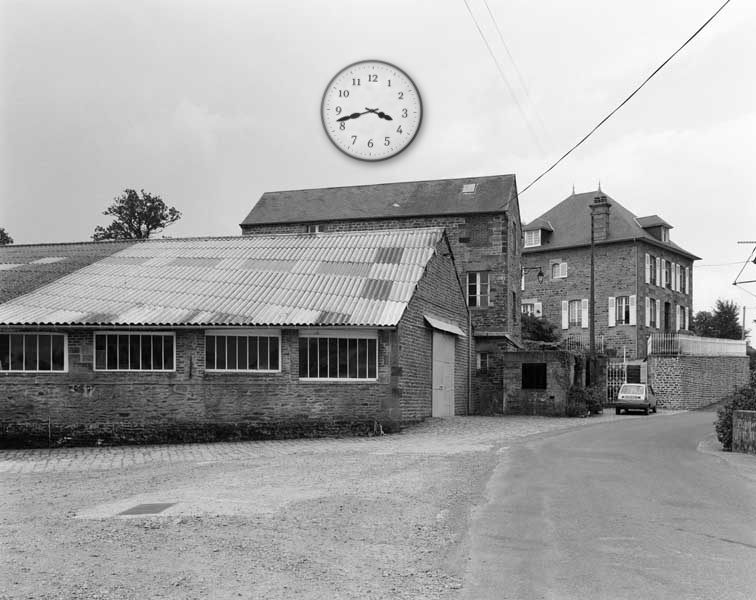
{"hour": 3, "minute": 42}
